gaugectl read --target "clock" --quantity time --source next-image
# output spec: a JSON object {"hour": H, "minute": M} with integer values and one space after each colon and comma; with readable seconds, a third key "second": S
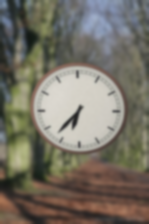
{"hour": 6, "minute": 37}
